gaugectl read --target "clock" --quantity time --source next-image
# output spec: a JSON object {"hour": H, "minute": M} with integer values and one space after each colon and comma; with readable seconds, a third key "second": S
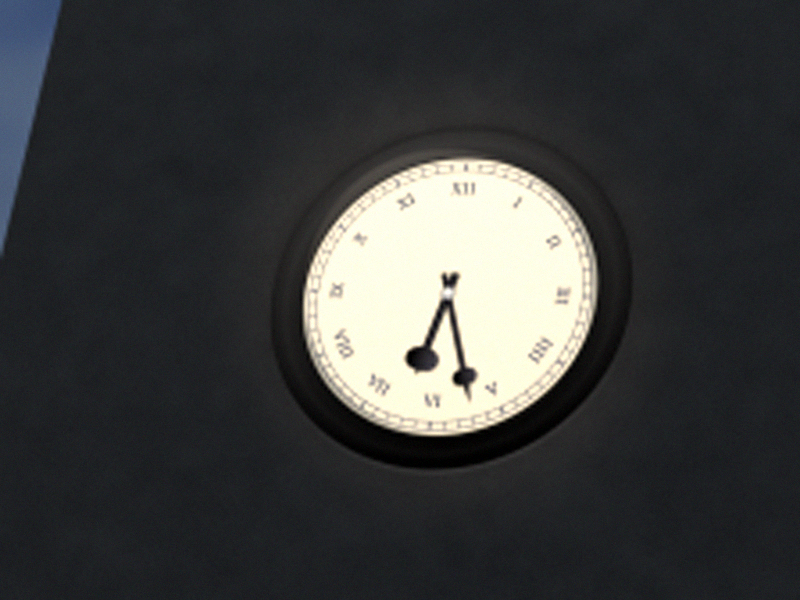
{"hour": 6, "minute": 27}
